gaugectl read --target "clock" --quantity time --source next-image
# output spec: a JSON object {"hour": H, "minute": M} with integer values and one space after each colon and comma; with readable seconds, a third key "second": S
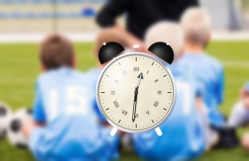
{"hour": 12, "minute": 31}
